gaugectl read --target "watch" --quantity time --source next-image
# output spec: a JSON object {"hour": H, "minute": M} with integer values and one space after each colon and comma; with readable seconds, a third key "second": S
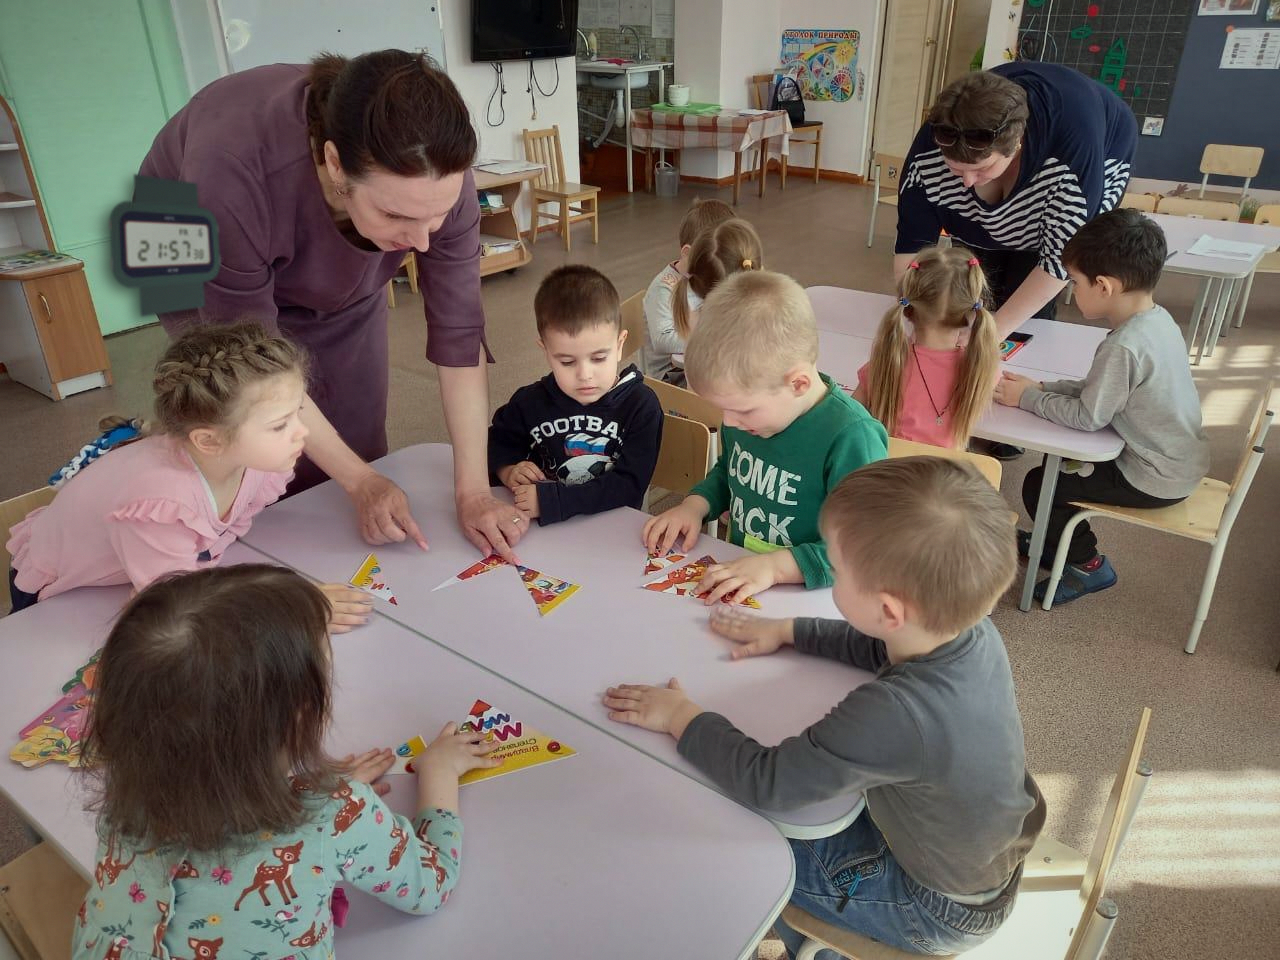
{"hour": 21, "minute": 57}
